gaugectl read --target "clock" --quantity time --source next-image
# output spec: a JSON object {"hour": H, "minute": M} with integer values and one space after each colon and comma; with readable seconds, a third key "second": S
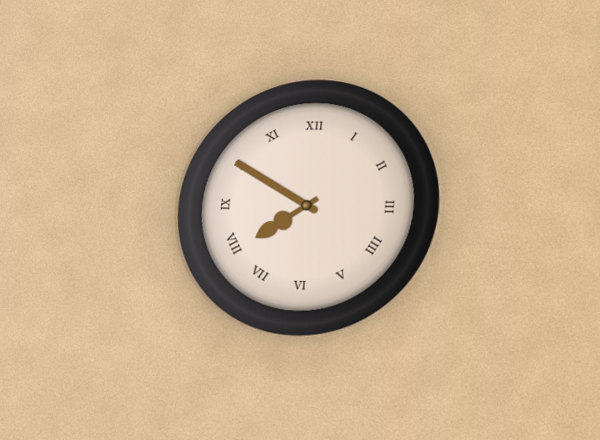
{"hour": 7, "minute": 50}
